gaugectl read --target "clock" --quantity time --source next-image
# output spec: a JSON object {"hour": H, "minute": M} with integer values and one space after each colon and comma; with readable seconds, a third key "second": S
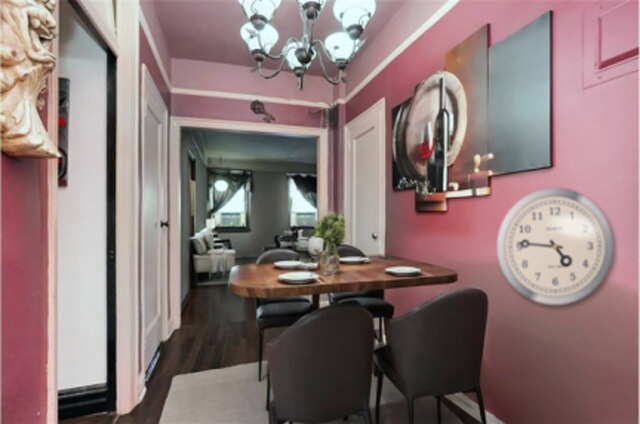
{"hour": 4, "minute": 46}
